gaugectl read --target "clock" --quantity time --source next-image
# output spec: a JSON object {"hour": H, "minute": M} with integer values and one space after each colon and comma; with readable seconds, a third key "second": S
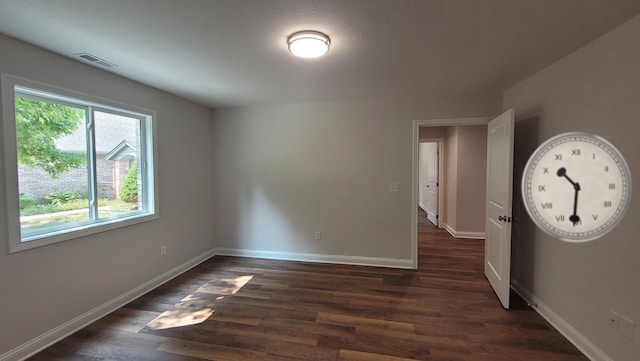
{"hour": 10, "minute": 31}
